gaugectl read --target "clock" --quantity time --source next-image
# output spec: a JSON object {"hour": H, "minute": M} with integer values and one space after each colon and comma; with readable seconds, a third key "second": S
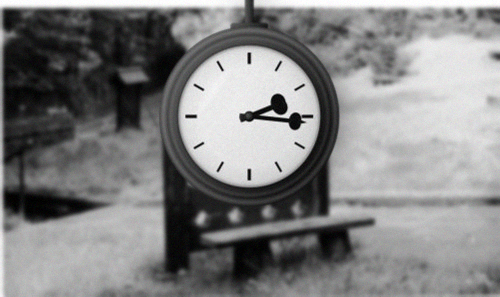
{"hour": 2, "minute": 16}
